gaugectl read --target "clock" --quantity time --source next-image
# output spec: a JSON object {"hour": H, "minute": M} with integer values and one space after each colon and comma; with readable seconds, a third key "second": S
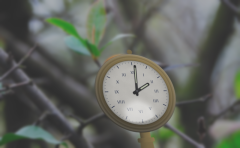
{"hour": 2, "minute": 1}
